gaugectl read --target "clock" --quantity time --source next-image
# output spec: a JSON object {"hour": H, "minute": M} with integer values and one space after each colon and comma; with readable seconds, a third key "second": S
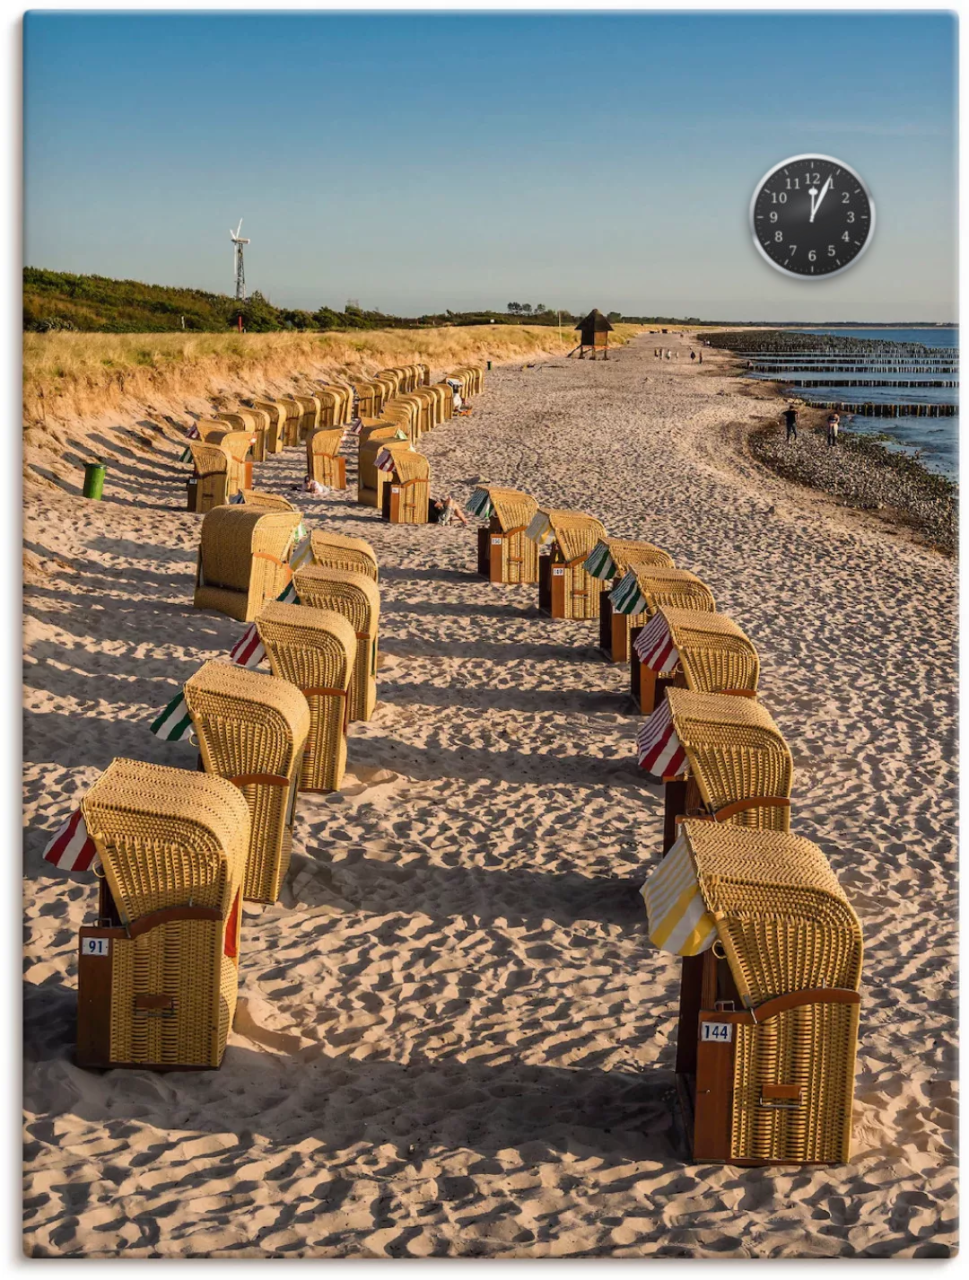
{"hour": 12, "minute": 4}
